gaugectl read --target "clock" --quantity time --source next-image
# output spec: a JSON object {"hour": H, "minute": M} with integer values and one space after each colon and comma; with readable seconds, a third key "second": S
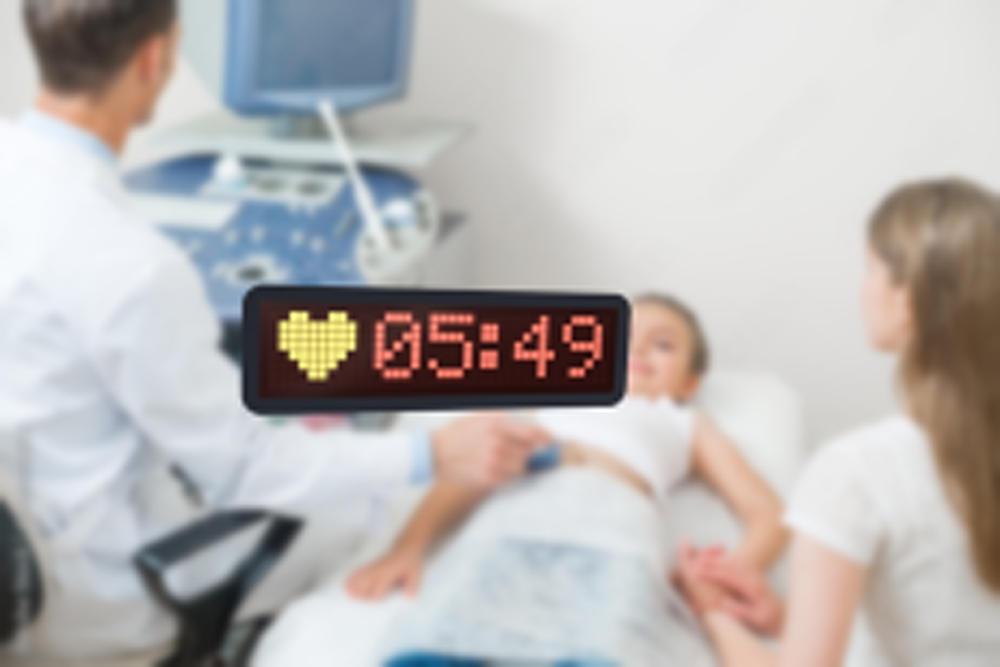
{"hour": 5, "minute": 49}
